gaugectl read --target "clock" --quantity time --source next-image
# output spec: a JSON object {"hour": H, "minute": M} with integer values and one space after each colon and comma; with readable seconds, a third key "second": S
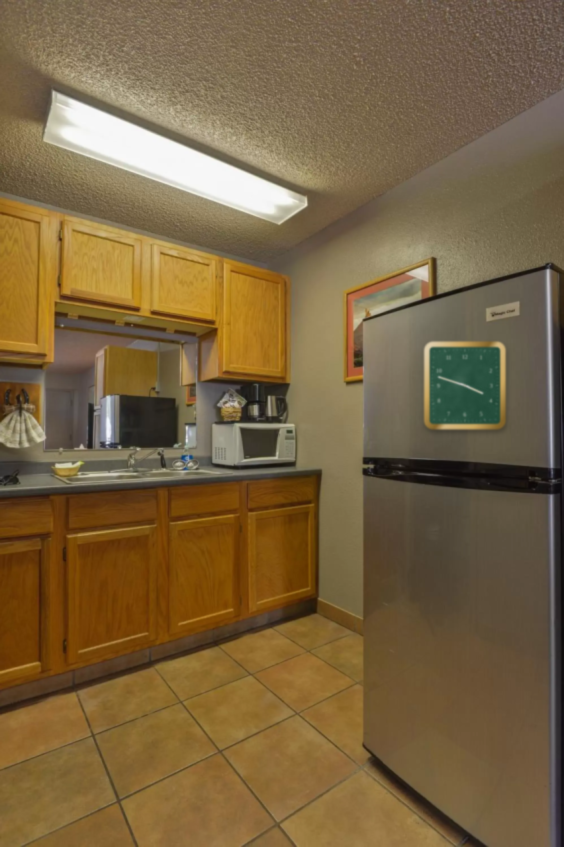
{"hour": 3, "minute": 48}
